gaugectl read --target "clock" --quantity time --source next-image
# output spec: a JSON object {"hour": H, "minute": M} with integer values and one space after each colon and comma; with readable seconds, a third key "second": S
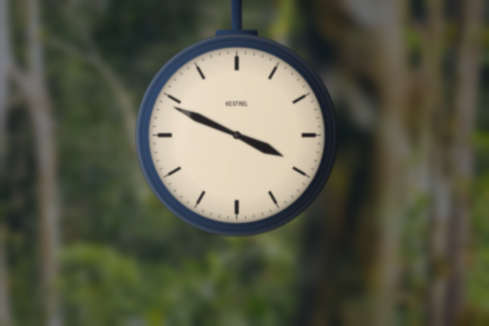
{"hour": 3, "minute": 49}
